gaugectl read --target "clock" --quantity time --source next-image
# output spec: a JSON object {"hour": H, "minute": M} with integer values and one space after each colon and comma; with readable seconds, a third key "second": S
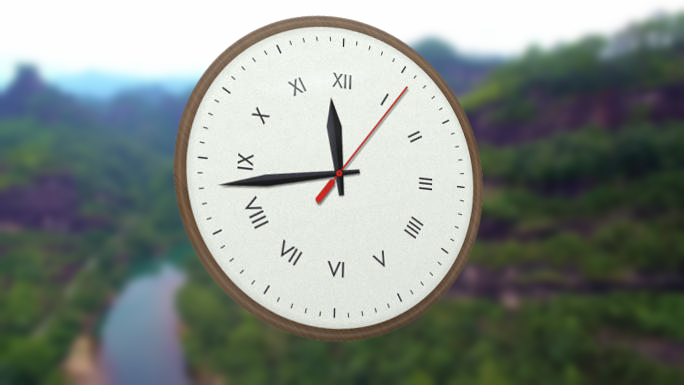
{"hour": 11, "minute": 43, "second": 6}
